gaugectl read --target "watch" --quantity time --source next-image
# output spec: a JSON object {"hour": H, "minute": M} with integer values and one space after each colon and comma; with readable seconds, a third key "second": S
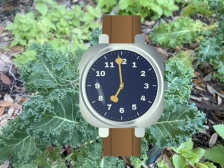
{"hour": 6, "minute": 59}
